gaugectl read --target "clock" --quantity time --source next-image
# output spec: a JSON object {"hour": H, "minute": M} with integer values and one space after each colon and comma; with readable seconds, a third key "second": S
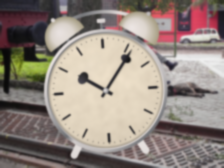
{"hour": 10, "minute": 6}
